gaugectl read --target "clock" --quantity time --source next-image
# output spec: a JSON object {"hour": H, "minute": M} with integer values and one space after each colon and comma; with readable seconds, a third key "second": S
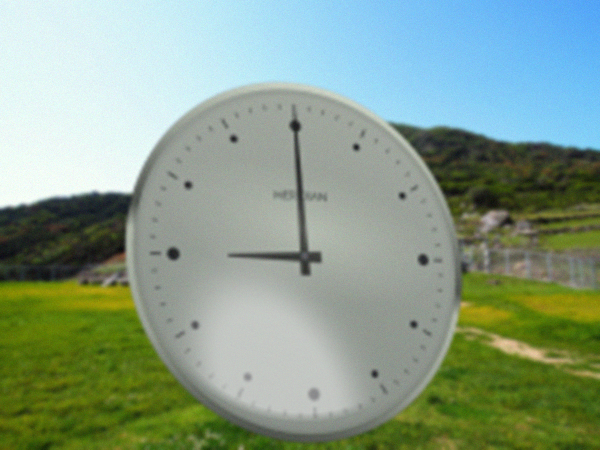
{"hour": 9, "minute": 0}
